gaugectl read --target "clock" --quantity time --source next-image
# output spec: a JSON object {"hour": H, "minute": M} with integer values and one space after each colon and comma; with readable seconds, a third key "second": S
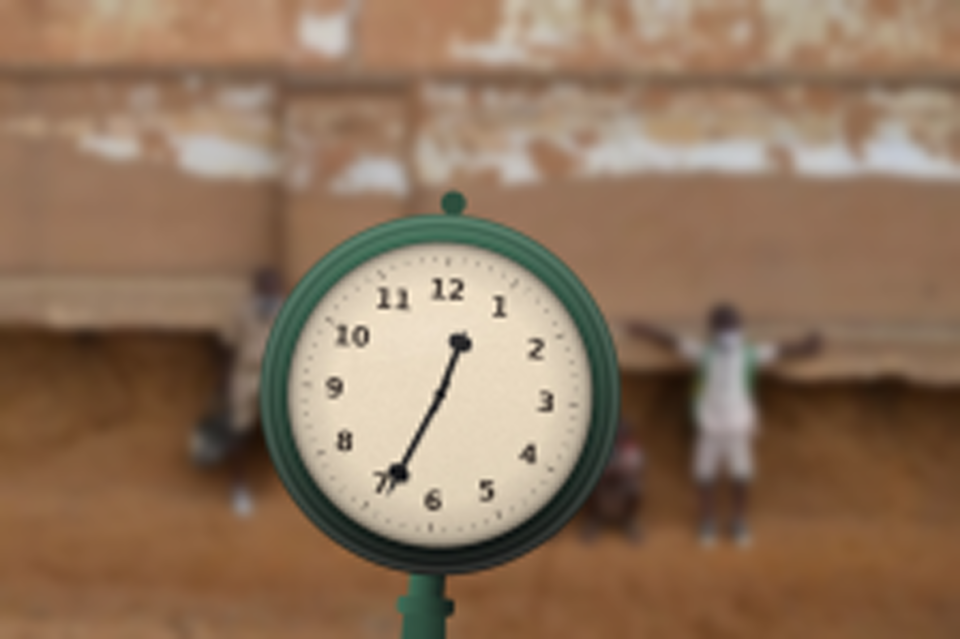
{"hour": 12, "minute": 34}
